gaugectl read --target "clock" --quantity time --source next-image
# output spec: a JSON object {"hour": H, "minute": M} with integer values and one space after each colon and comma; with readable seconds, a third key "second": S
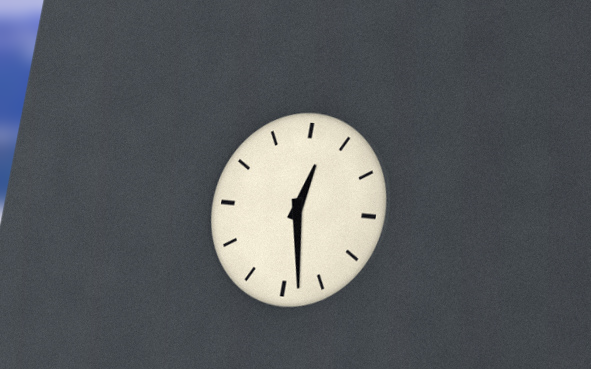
{"hour": 12, "minute": 28}
